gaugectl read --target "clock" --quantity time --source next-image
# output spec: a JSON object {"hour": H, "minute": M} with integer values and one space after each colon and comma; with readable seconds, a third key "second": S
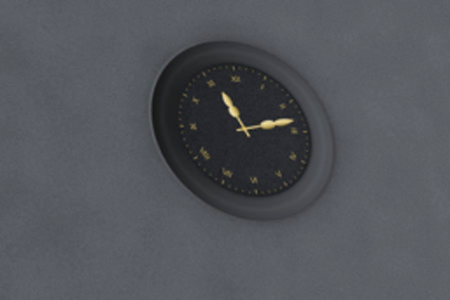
{"hour": 11, "minute": 13}
